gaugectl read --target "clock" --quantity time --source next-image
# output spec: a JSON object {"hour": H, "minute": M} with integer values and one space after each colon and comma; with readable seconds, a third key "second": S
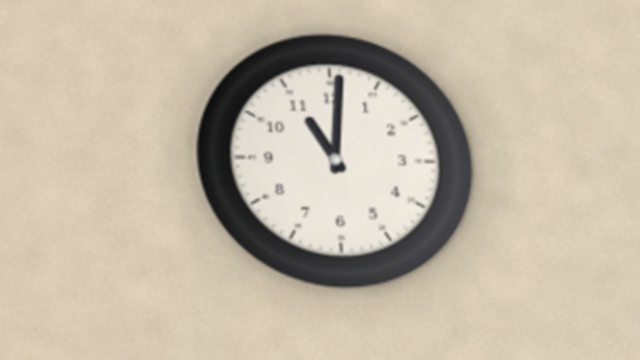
{"hour": 11, "minute": 1}
